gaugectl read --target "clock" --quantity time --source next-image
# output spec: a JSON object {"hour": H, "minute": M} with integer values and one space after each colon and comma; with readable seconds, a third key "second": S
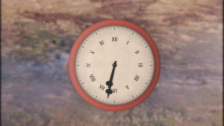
{"hour": 6, "minute": 32}
